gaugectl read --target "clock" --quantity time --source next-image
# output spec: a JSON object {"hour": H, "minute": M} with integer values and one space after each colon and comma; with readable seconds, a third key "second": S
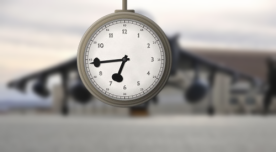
{"hour": 6, "minute": 44}
